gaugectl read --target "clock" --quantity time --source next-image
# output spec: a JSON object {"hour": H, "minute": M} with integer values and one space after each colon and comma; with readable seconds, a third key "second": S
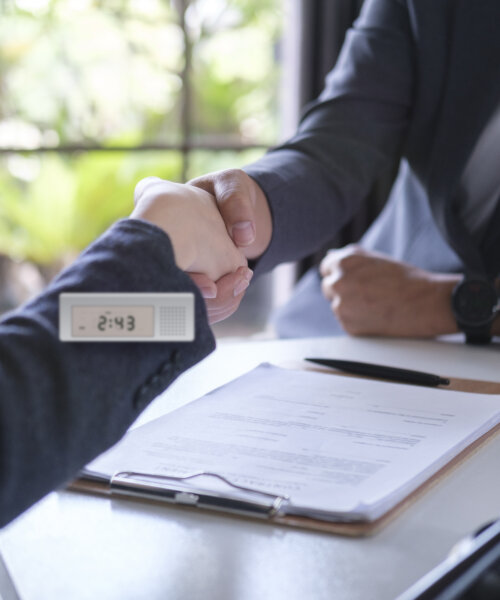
{"hour": 2, "minute": 43}
